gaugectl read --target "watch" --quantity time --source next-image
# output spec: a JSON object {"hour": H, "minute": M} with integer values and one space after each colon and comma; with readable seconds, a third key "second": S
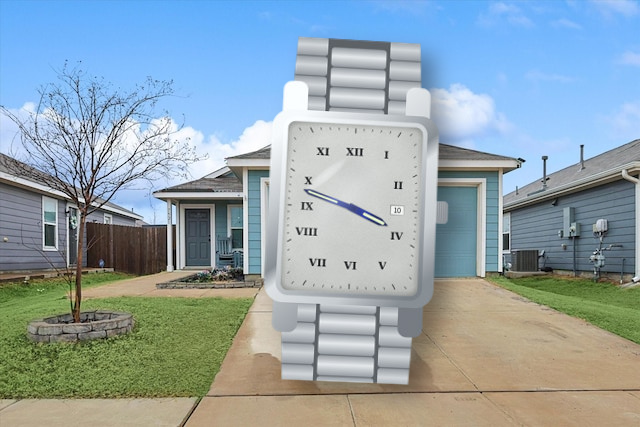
{"hour": 3, "minute": 48}
